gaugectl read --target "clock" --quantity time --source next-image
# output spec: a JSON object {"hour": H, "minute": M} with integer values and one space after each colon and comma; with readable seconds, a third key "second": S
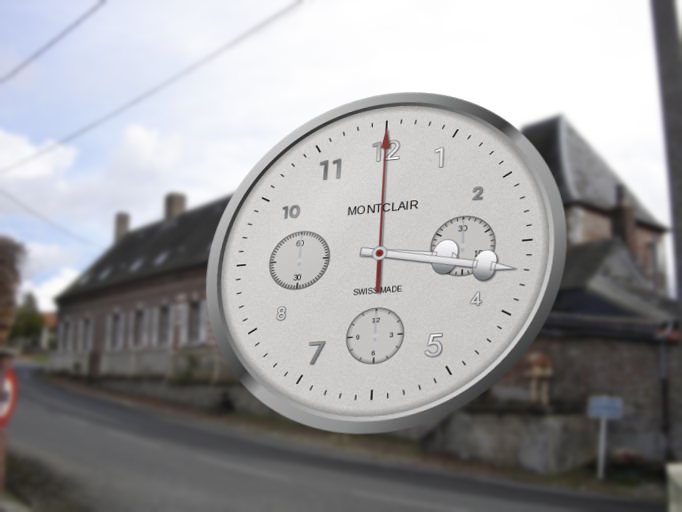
{"hour": 3, "minute": 17}
